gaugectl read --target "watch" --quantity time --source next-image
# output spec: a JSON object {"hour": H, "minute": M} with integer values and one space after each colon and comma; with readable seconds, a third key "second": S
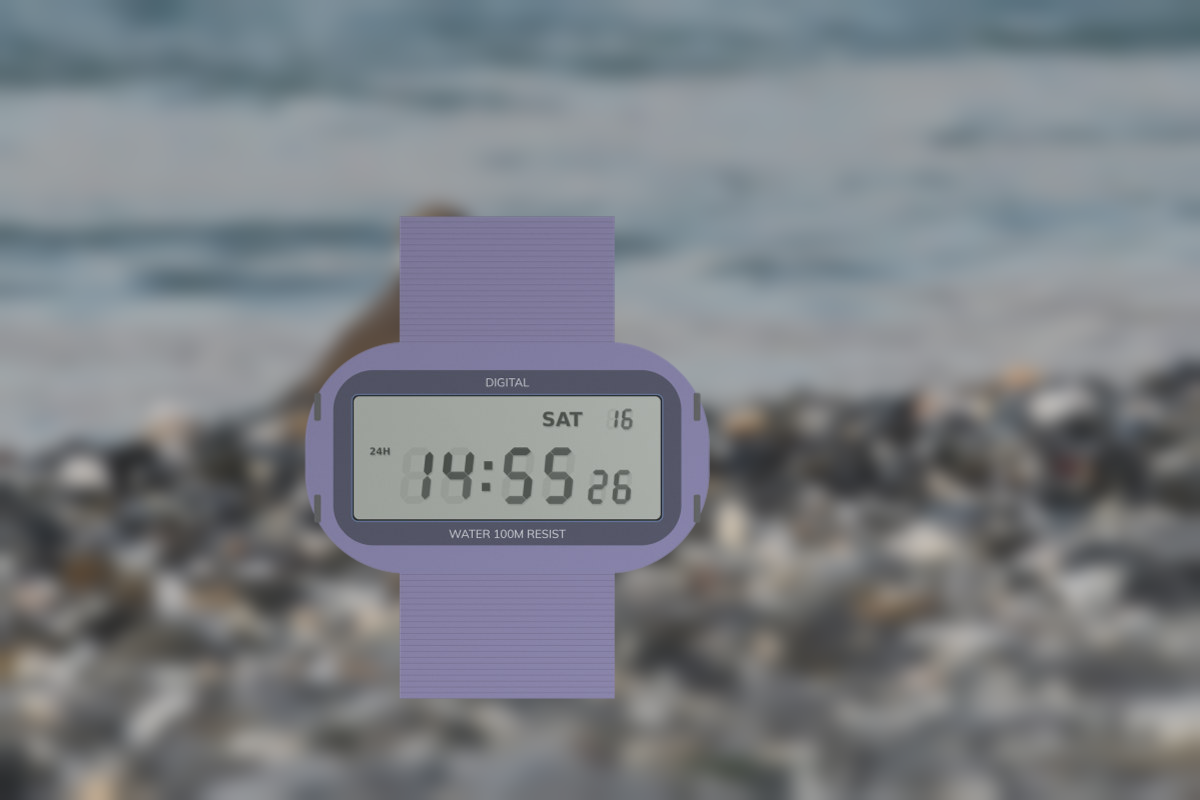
{"hour": 14, "minute": 55, "second": 26}
